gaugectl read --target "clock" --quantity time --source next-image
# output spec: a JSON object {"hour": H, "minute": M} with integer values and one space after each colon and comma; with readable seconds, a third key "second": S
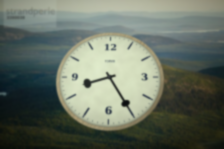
{"hour": 8, "minute": 25}
